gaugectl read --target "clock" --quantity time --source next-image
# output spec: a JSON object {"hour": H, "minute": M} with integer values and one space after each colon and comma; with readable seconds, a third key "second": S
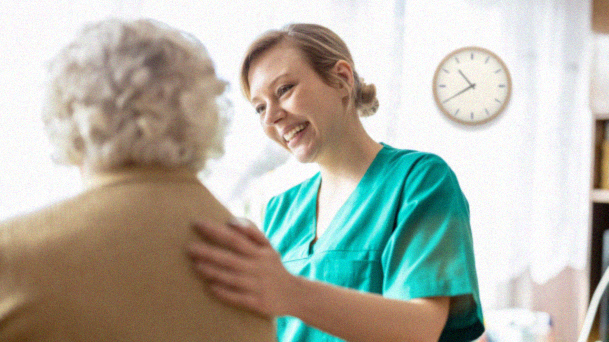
{"hour": 10, "minute": 40}
